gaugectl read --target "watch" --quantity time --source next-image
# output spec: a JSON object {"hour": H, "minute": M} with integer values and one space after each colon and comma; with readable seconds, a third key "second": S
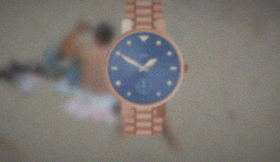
{"hour": 1, "minute": 50}
